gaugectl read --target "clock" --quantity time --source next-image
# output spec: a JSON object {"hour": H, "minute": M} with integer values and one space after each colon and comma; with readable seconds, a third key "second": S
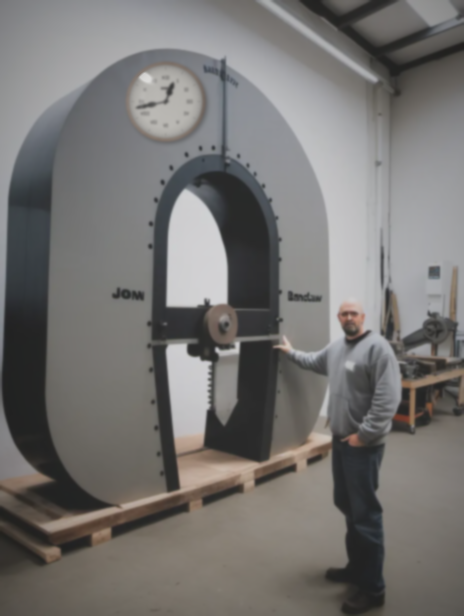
{"hour": 12, "minute": 43}
